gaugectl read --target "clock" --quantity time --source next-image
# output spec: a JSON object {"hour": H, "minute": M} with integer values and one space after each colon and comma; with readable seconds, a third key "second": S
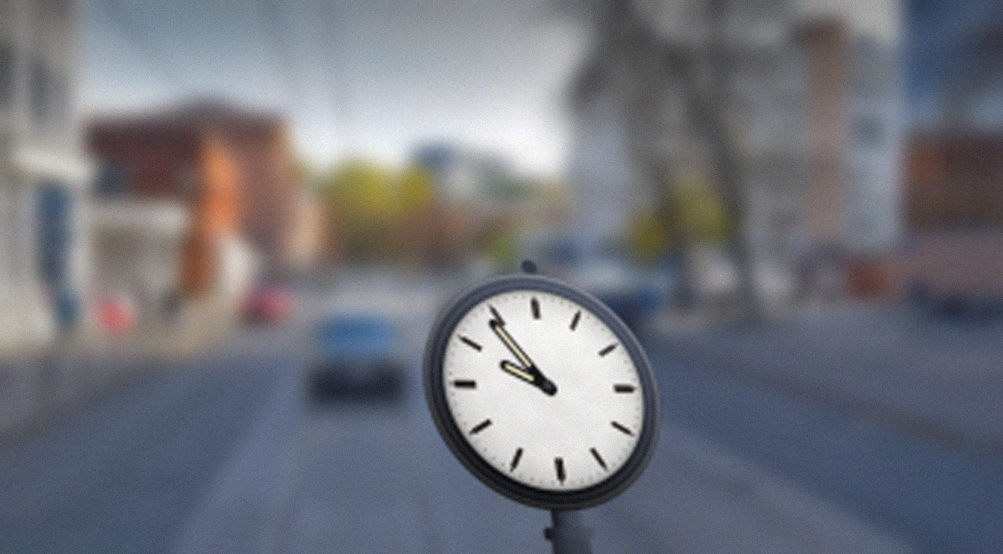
{"hour": 9, "minute": 54}
